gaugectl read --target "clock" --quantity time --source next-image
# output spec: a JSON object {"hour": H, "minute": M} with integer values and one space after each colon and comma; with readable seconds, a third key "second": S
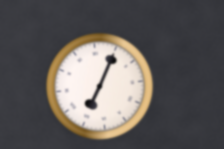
{"hour": 7, "minute": 5}
